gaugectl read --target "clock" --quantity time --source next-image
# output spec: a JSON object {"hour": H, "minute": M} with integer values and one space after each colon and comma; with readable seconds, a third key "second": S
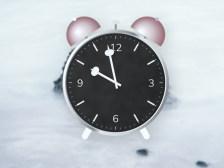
{"hour": 9, "minute": 58}
